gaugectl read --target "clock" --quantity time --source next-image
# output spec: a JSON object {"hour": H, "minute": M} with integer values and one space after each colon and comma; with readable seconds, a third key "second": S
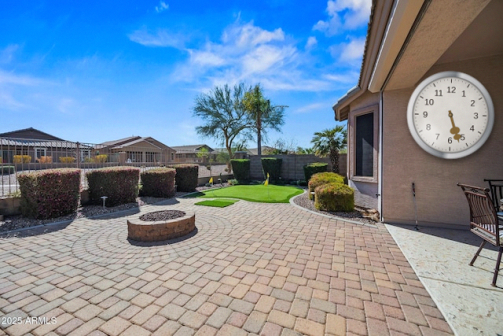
{"hour": 5, "minute": 27}
